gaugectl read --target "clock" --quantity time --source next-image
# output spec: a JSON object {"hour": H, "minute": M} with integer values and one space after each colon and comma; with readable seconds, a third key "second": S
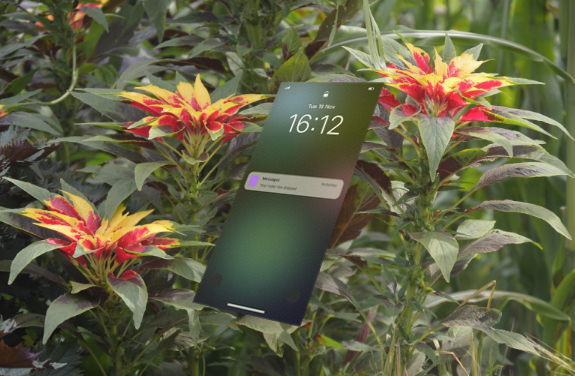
{"hour": 16, "minute": 12}
